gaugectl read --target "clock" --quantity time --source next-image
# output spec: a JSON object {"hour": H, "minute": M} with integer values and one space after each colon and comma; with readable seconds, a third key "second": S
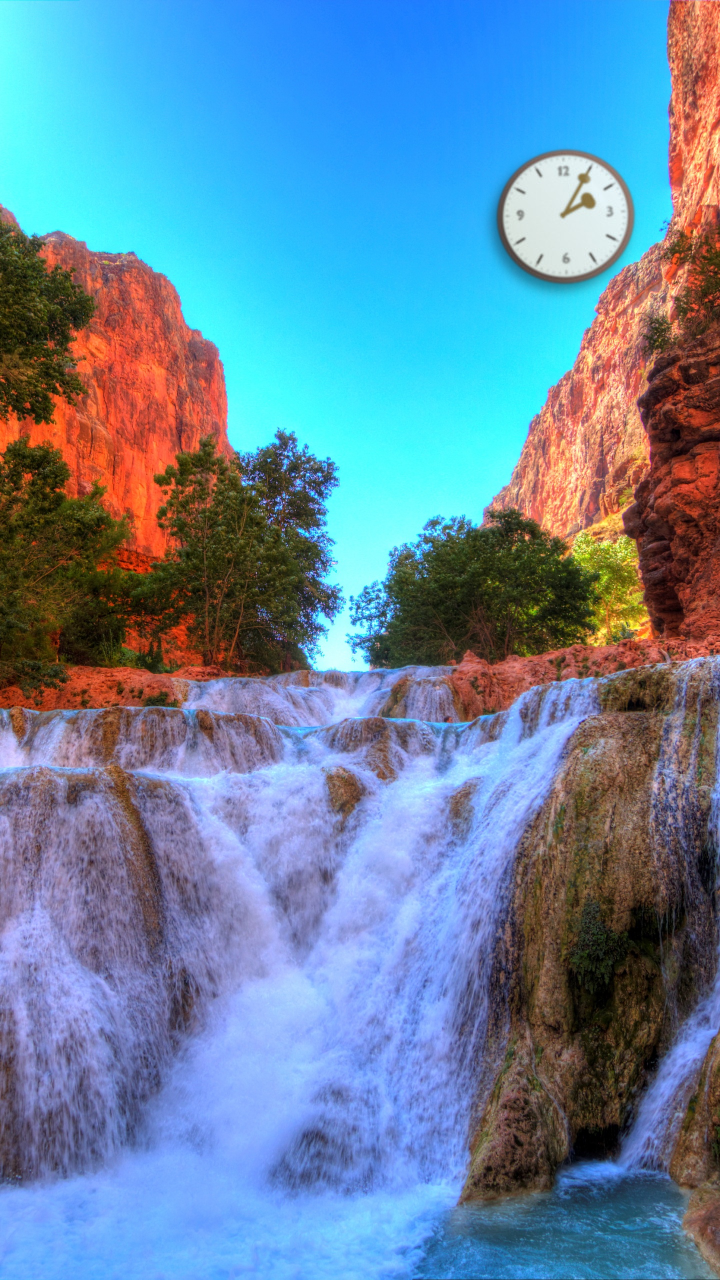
{"hour": 2, "minute": 5}
